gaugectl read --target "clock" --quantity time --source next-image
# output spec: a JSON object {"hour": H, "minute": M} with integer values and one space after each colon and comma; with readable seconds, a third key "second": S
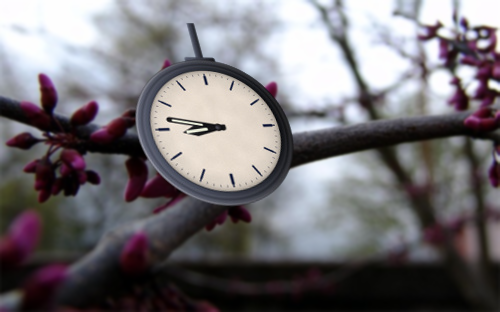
{"hour": 8, "minute": 47}
